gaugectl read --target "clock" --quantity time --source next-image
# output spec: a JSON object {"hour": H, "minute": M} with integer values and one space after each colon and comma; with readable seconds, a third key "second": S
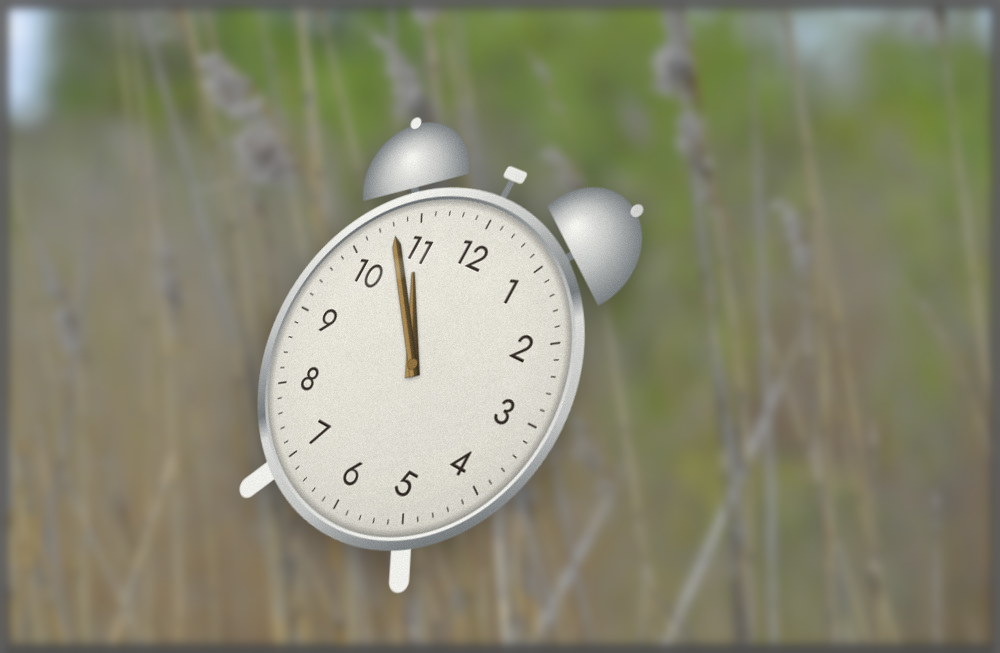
{"hour": 10, "minute": 53}
